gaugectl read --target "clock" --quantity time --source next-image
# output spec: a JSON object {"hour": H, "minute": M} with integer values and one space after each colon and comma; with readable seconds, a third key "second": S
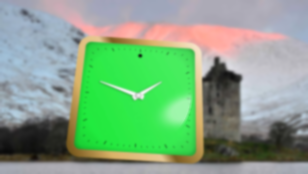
{"hour": 1, "minute": 48}
